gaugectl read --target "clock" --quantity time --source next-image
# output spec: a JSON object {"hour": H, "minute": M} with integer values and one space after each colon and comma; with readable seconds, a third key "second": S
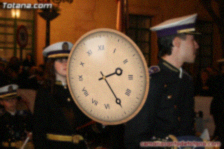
{"hour": 2, "minute": 25}
